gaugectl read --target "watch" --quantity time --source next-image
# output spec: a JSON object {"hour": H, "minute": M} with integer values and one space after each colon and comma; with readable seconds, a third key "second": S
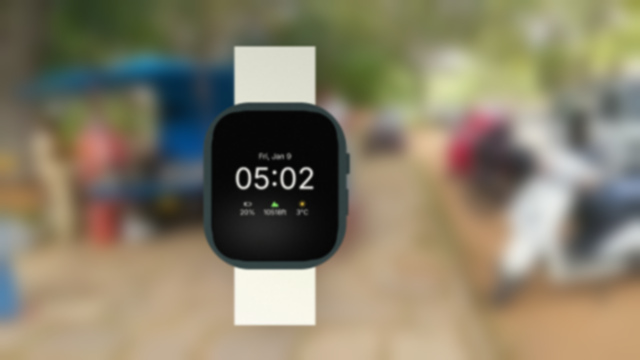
{"hour": 5, "minute": 2}
